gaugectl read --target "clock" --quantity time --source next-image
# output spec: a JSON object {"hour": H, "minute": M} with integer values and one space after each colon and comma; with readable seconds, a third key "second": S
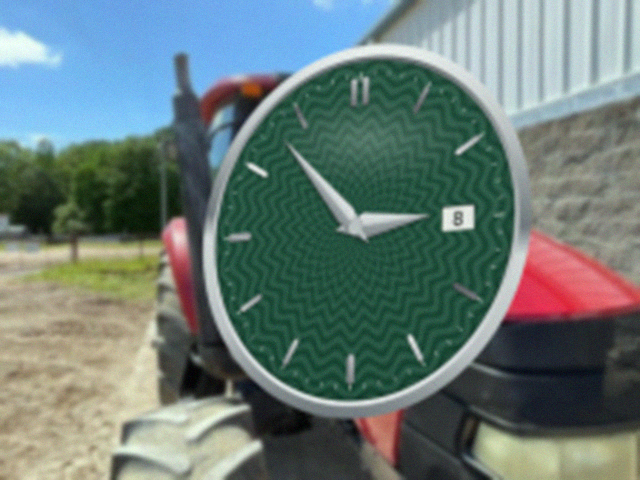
{"hour": 2, "minute": 53}
